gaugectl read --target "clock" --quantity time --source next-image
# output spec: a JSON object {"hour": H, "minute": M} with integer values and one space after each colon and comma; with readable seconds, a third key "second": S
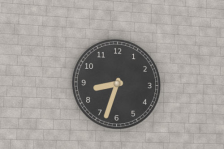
{"hour": 8, "minute": 33}
